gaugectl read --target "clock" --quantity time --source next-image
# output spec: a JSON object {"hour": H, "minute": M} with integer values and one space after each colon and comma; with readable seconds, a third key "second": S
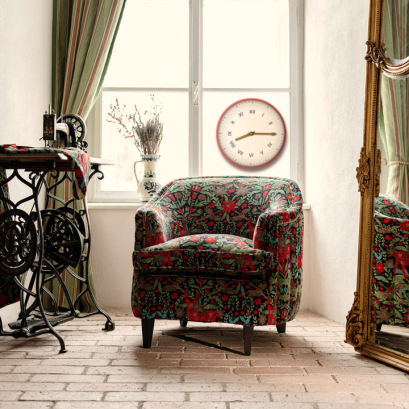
{"hour": 8, "minute": 15}
